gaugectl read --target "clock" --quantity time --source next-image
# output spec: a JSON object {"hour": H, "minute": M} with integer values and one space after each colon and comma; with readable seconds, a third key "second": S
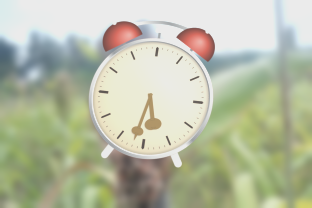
{"hour": 5, "minute": 32}
